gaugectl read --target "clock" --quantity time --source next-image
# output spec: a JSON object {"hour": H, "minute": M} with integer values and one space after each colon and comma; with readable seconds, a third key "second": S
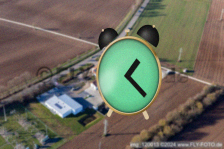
{"hour": 1, "minute": 22}
